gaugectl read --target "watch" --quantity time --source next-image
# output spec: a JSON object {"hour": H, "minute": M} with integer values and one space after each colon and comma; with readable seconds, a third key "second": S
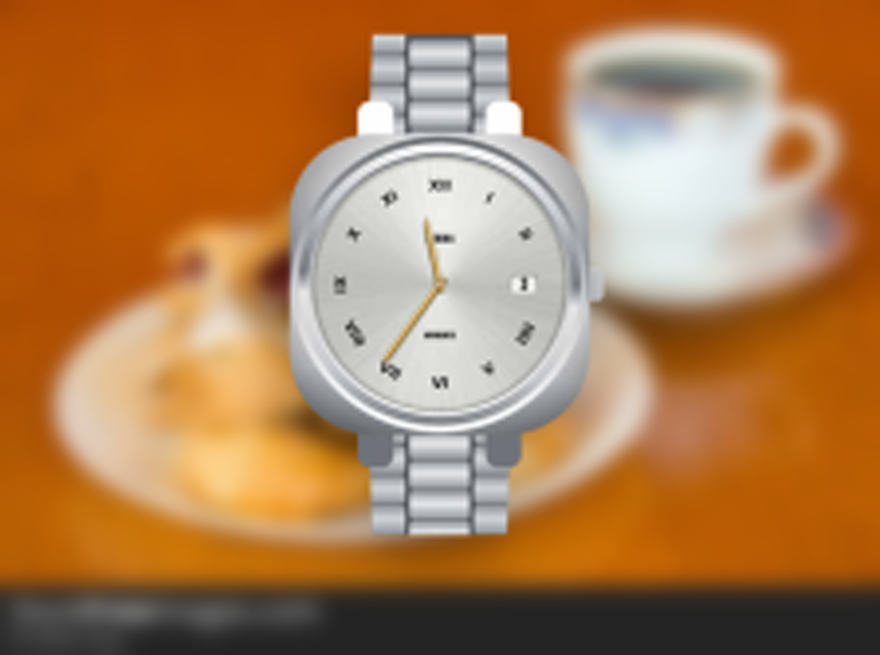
{"hour": 11, "minute": 36}
